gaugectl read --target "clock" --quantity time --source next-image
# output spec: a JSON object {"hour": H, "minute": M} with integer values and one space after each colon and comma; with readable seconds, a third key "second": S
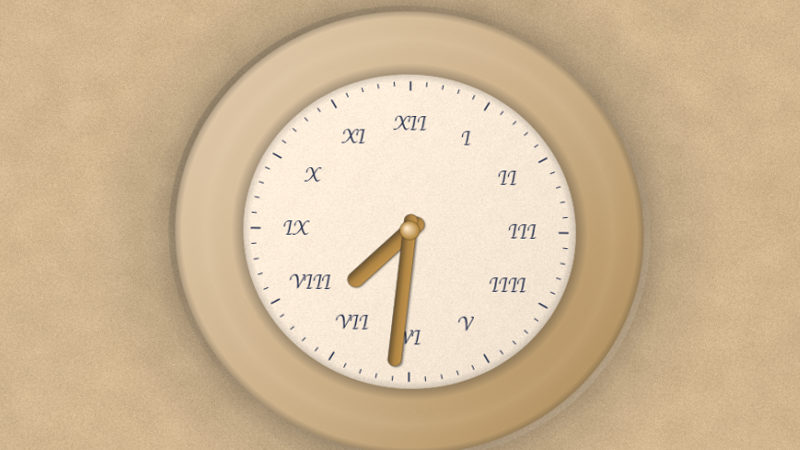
{"hour": 7, "minute": 31}
